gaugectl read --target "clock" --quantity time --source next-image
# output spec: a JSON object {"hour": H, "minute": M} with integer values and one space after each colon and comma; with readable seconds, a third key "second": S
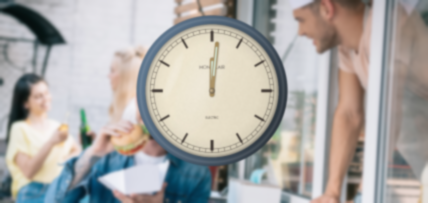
{"hour": 12, "minute": 1}
